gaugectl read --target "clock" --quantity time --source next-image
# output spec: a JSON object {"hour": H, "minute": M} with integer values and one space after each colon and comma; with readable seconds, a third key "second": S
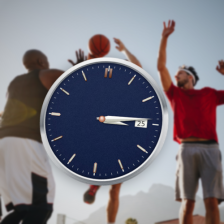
{"hour": 3, "minute": 14}
